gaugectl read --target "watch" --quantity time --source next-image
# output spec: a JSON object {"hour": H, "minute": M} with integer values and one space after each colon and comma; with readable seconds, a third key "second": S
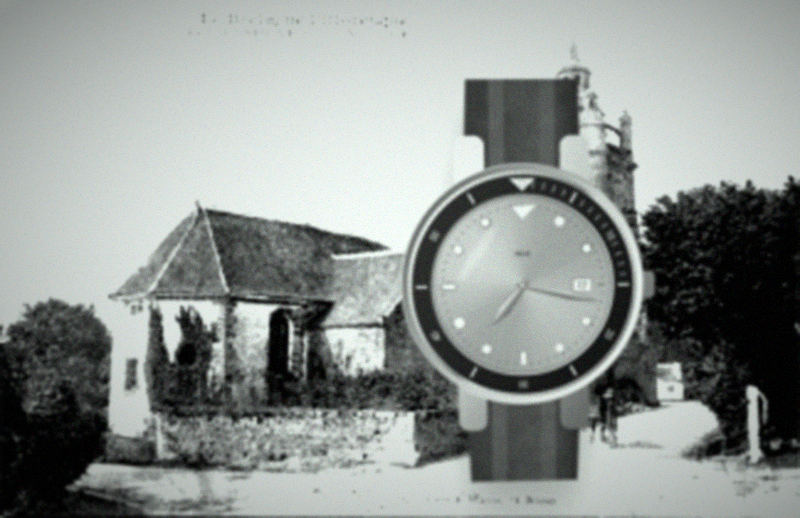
{"hour": 7, "minute": 17}
